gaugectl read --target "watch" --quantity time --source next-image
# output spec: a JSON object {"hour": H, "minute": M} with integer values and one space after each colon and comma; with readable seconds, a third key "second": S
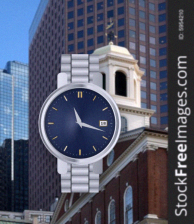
{"hour": 11, "minute": 18}
